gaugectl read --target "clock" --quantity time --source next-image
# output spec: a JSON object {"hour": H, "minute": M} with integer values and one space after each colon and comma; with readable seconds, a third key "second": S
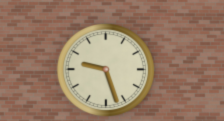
{"hour": 9, "minute": 27}
